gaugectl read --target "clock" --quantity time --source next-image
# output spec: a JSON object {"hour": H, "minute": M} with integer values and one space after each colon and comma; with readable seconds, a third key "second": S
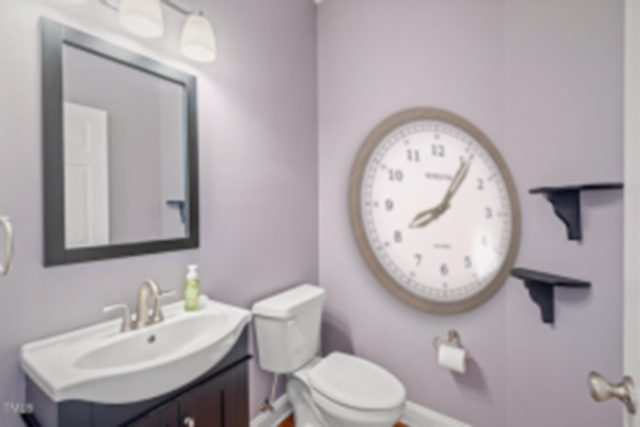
{"hour": 8, "minute": 6}
